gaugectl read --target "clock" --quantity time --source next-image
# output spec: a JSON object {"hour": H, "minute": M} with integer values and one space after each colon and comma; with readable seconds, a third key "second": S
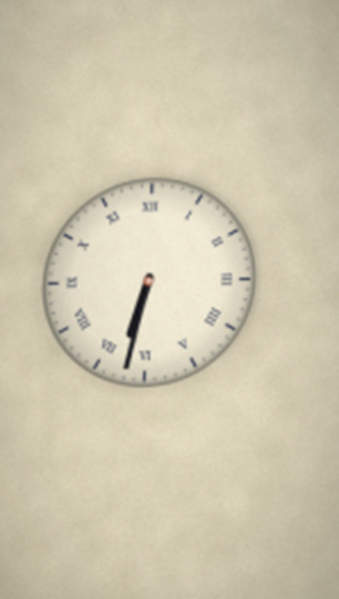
{"hour": 6, "minute": 32}
